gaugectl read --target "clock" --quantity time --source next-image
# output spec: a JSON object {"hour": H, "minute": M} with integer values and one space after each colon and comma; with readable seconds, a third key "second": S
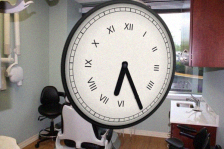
{"hour": 6, "minute": 25}
